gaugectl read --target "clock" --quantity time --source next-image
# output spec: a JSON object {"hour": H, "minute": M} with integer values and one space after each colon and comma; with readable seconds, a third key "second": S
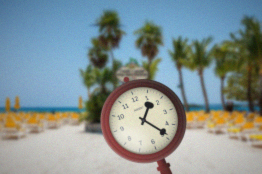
{"hour": 1, "minute": 24}
